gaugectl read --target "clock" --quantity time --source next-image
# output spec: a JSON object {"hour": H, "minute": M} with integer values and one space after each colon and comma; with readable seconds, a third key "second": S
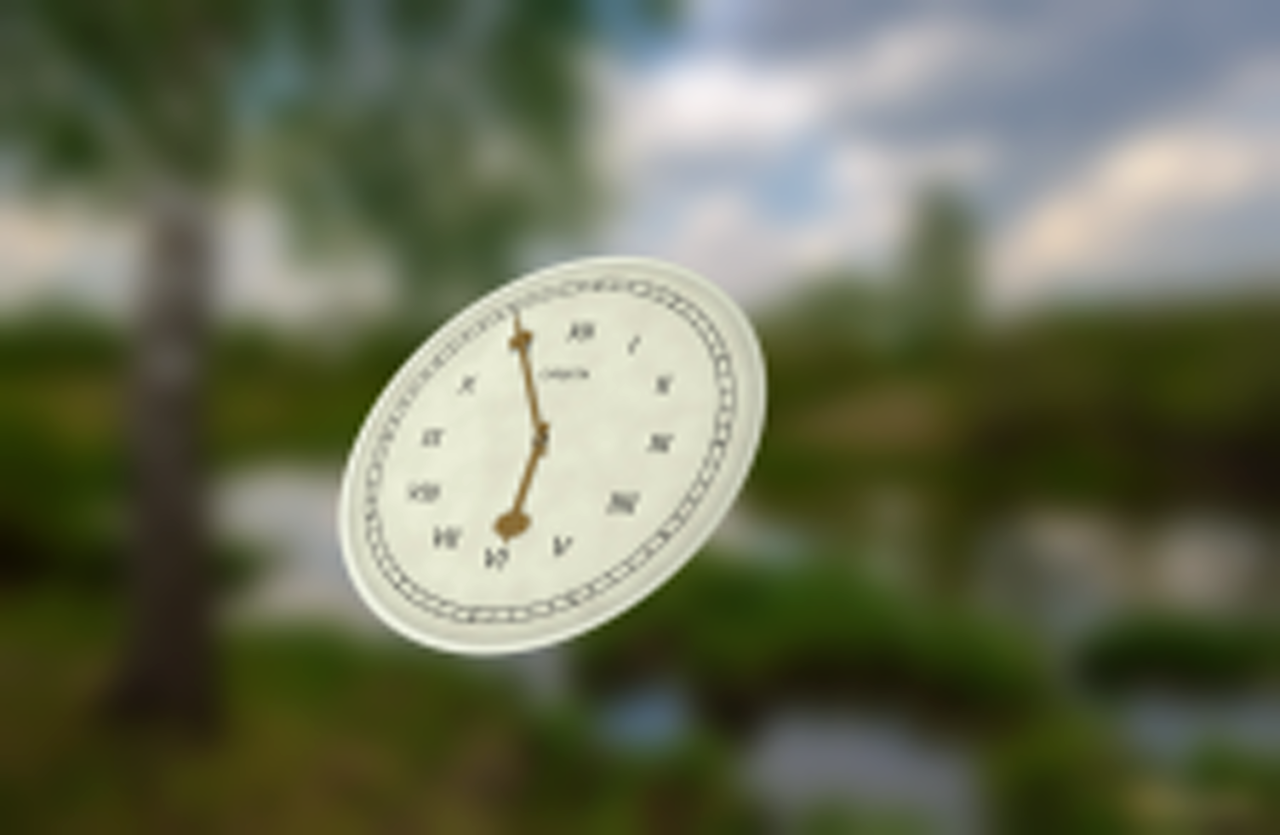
{"hour": 5, "minute": 55}
